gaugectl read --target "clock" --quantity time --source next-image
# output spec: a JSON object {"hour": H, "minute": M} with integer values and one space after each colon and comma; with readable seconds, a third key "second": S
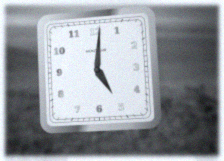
{"hour": 5, "minute": 1}
